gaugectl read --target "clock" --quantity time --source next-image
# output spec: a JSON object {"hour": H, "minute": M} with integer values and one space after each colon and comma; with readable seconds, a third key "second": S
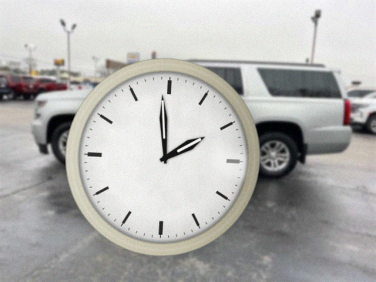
{"hour": 1, "minute": 59}
